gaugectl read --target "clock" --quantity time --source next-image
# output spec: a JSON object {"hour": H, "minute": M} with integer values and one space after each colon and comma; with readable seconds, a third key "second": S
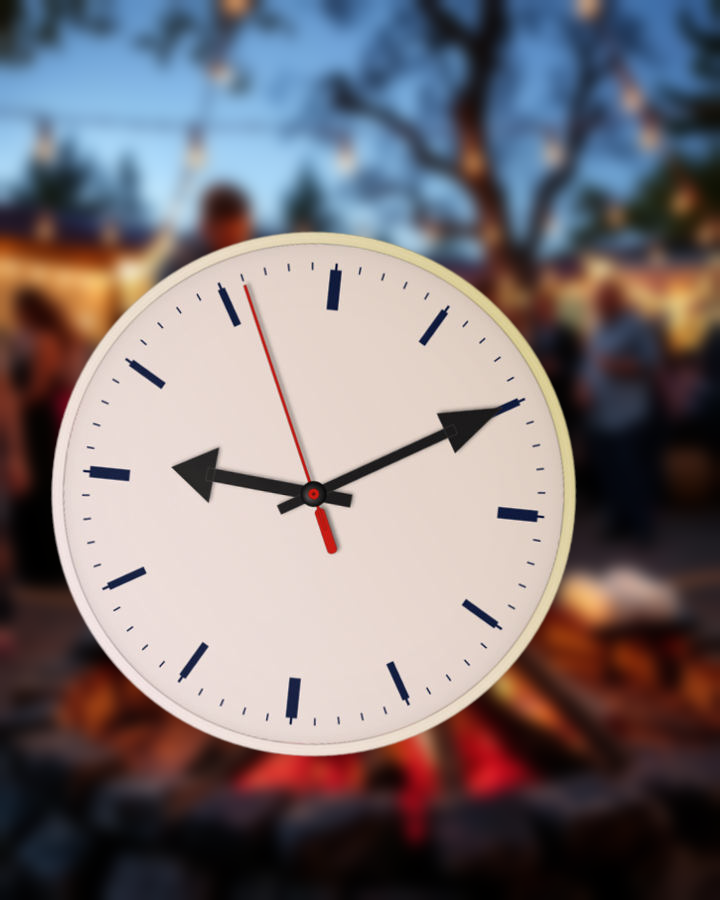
{"hour": 9, "minute": 9, "second": 56}
